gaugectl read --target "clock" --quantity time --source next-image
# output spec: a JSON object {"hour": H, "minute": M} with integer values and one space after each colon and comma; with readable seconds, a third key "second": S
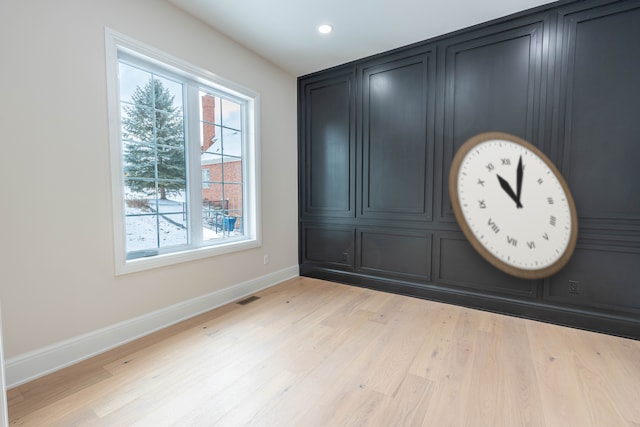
{"hour": 11, "minute": 4}
